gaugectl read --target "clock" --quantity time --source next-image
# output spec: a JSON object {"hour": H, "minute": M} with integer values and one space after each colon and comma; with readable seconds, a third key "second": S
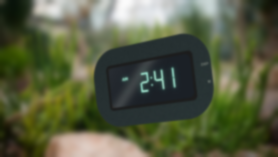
{"hour": 2, "minute": 41}
